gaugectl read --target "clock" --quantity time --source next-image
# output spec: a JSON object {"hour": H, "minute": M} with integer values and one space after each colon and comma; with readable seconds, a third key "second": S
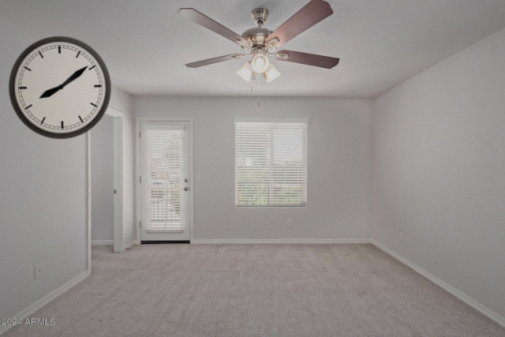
{"hour": 8, "minute": 9}
